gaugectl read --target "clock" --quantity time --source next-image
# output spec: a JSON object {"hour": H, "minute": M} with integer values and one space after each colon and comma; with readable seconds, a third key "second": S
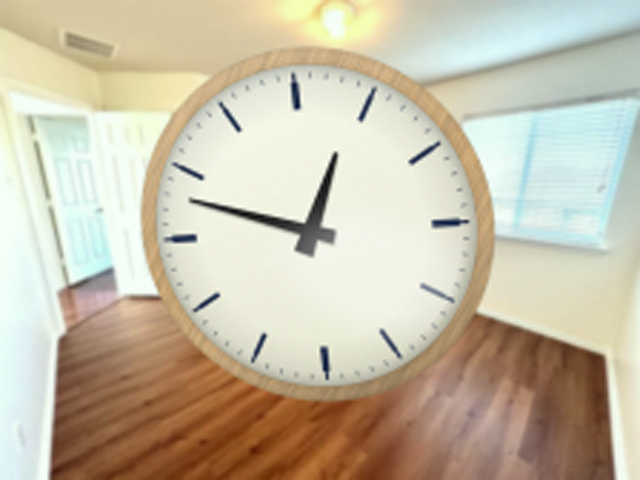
{"hour": 12, "minute": 48}
